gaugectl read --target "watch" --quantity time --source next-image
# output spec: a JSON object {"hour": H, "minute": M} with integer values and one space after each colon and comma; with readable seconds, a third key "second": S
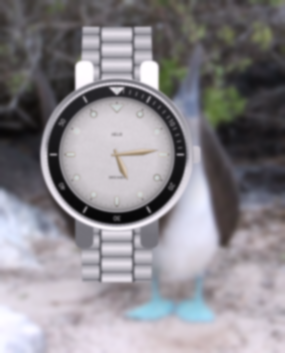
{"hour": 5, "minute": 14}
